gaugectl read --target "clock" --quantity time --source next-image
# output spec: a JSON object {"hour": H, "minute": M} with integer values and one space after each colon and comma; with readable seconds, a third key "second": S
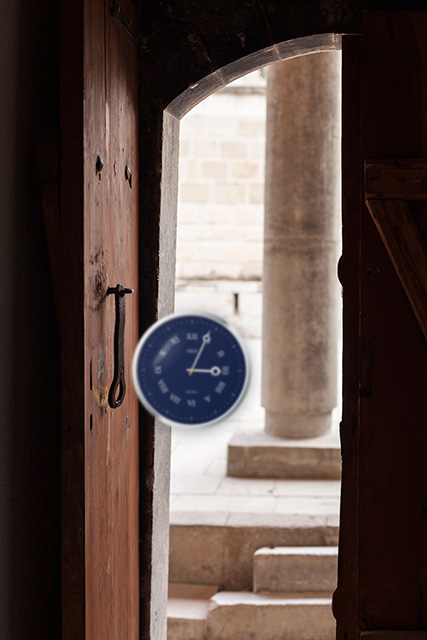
{"hour": 3, "minute": 4}
